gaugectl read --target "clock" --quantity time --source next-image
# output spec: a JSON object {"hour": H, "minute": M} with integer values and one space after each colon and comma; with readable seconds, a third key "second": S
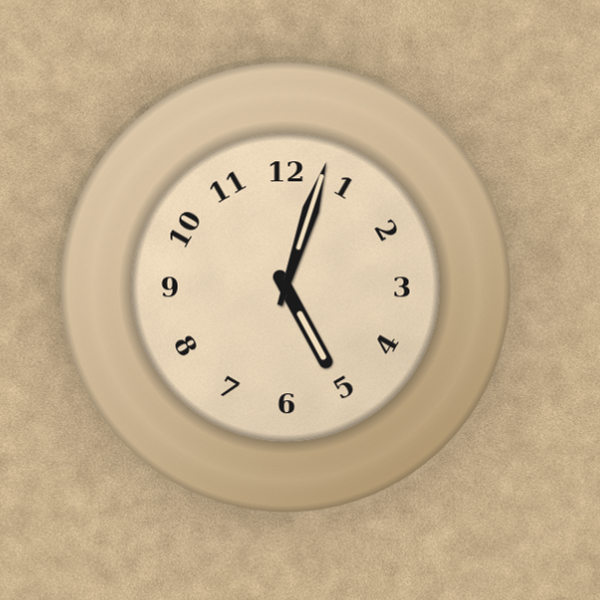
{"hour": 5, "minute": 3}
